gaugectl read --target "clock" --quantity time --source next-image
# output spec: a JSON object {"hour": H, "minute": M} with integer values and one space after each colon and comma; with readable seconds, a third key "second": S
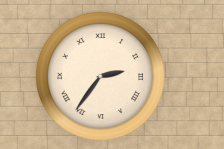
{"hour": 2, "minute": 36}
